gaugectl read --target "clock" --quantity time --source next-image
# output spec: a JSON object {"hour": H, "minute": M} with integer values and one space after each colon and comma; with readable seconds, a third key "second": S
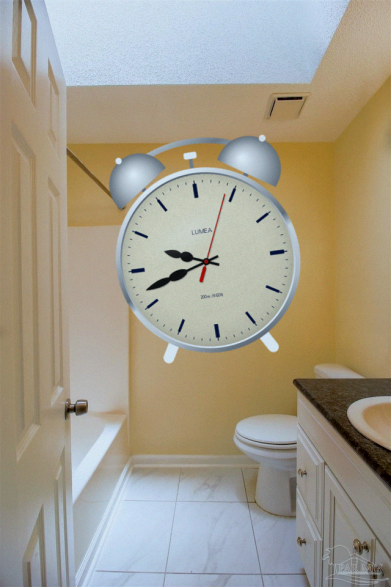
{"hour": 9, "minute": 42, "second": 4}
